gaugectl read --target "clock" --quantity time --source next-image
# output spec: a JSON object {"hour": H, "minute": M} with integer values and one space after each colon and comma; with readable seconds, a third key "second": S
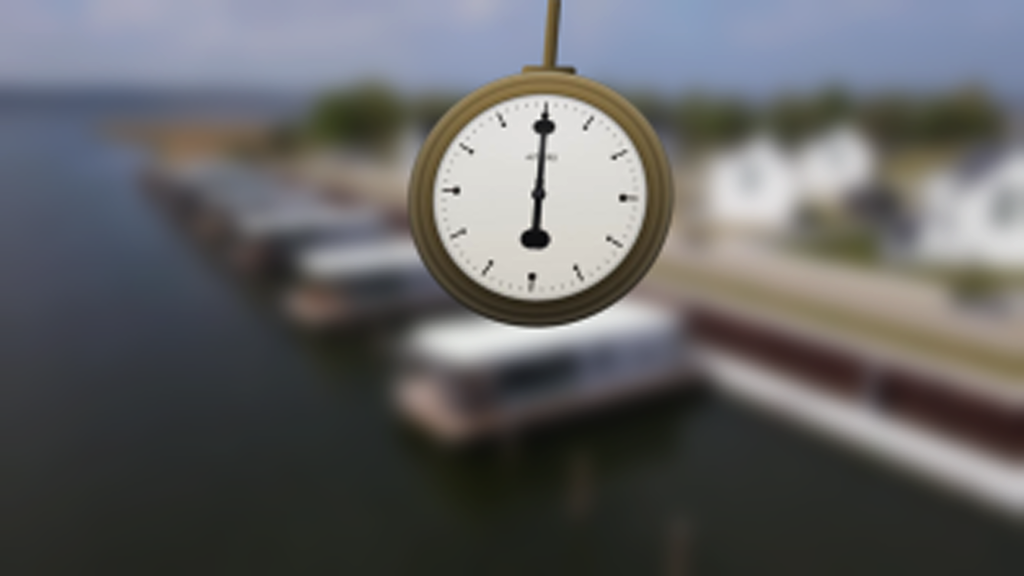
{"hour": 6, "minute": 0}
